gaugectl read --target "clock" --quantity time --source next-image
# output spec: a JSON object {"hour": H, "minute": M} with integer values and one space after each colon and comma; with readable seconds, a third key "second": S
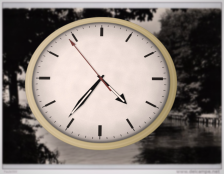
{"hour": 4, "minute": 35, "second": 54}
